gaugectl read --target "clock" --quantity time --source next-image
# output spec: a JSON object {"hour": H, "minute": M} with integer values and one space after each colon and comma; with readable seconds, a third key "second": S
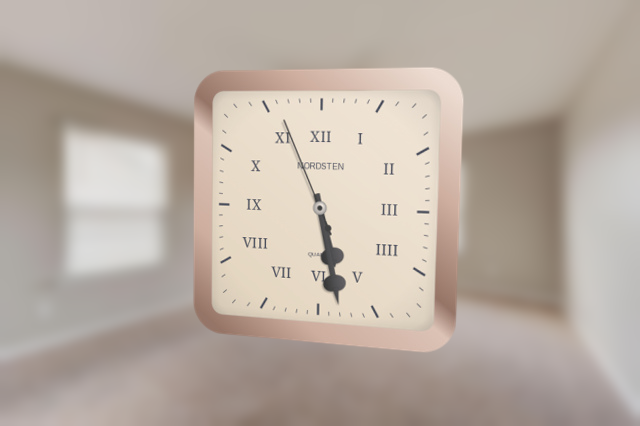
{"hour": 5, "minute": 27, "second": 56}
